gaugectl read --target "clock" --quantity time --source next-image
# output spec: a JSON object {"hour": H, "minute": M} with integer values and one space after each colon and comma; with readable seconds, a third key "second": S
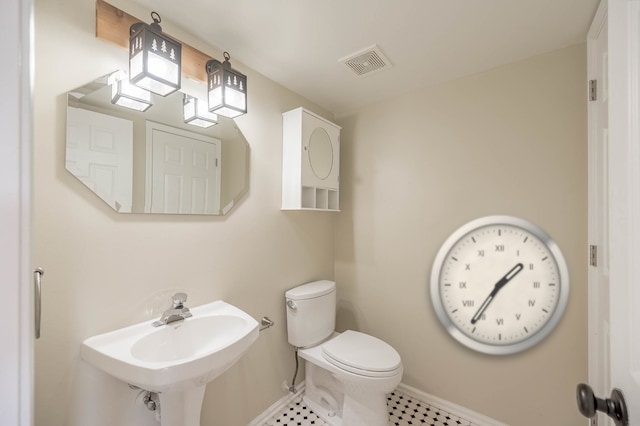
{"hour": 1, "minute": 36}
